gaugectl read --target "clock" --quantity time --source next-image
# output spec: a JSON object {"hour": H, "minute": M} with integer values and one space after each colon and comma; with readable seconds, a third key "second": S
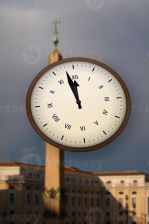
{"hour": 11, "minute": 58}
